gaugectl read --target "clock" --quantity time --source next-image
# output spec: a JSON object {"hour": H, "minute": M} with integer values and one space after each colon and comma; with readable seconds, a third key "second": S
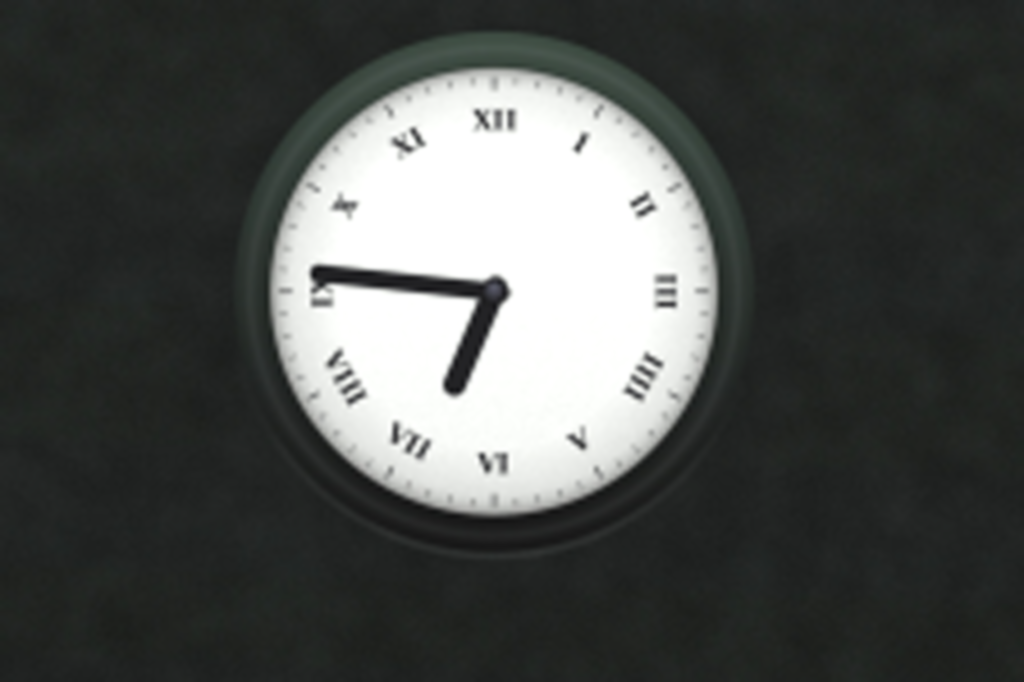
{"hour": 6, "minute": 46}
